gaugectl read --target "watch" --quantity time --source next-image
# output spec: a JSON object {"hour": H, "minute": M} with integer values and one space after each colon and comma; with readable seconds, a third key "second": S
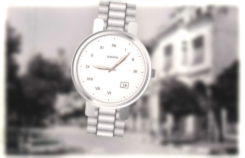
{"hour": 9, "minute": 7}
